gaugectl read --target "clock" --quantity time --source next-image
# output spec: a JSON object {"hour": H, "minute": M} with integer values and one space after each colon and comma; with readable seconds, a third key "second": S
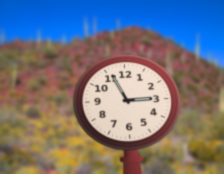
{"hour": 2, "minute": 56}
